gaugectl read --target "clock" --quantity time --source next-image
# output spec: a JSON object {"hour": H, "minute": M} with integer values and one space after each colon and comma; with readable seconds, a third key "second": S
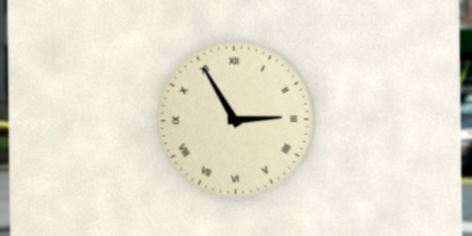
{"hour": 2, "minute": 55}
